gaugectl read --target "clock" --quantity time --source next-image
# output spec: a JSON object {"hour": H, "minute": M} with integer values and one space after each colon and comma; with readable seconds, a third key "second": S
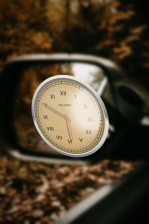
{"hour": 5, "minute": 50}
